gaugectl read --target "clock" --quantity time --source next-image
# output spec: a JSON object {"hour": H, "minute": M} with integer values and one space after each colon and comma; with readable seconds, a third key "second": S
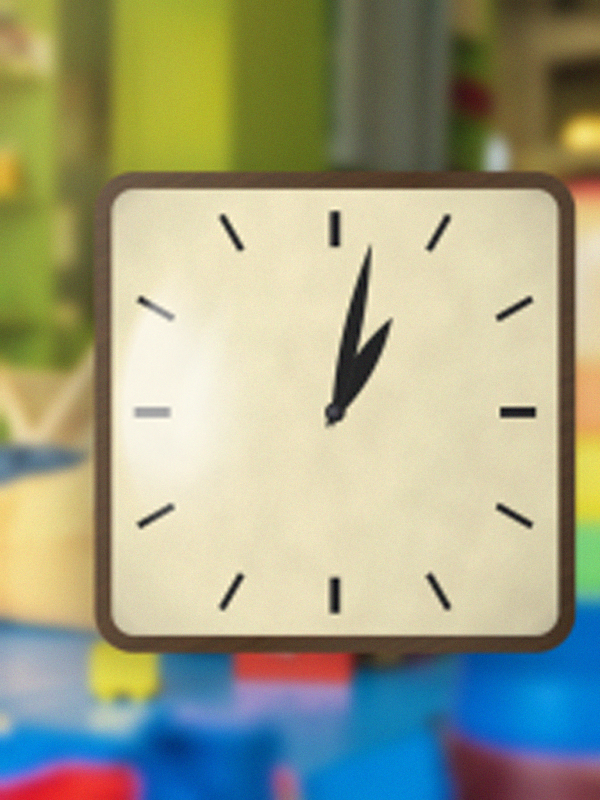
{"hour": 1, "minute": 2}
